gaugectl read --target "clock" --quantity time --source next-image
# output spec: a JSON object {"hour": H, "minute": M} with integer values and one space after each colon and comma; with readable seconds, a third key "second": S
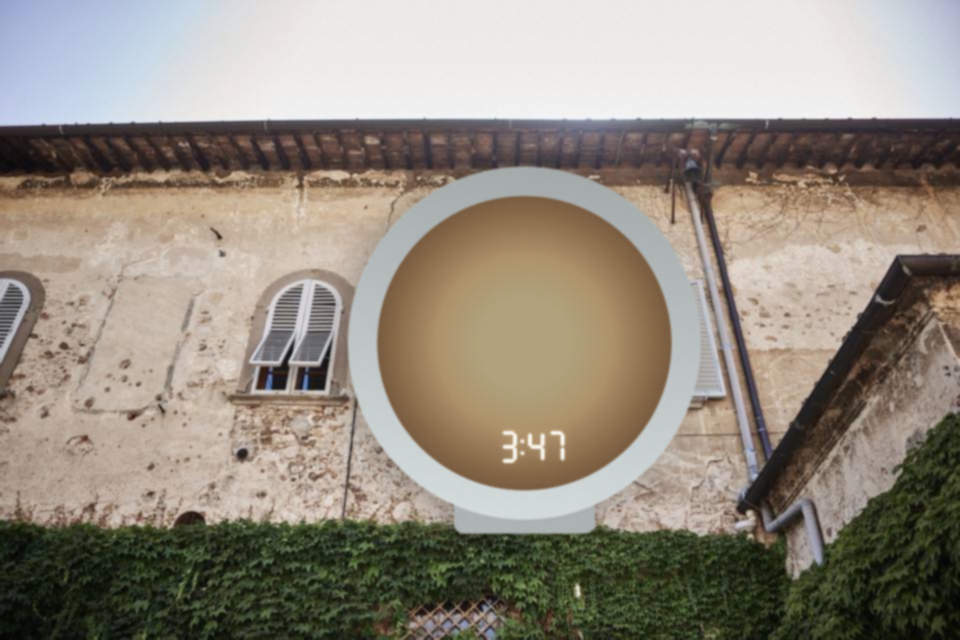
{"hour": 3, "minute": 47}
